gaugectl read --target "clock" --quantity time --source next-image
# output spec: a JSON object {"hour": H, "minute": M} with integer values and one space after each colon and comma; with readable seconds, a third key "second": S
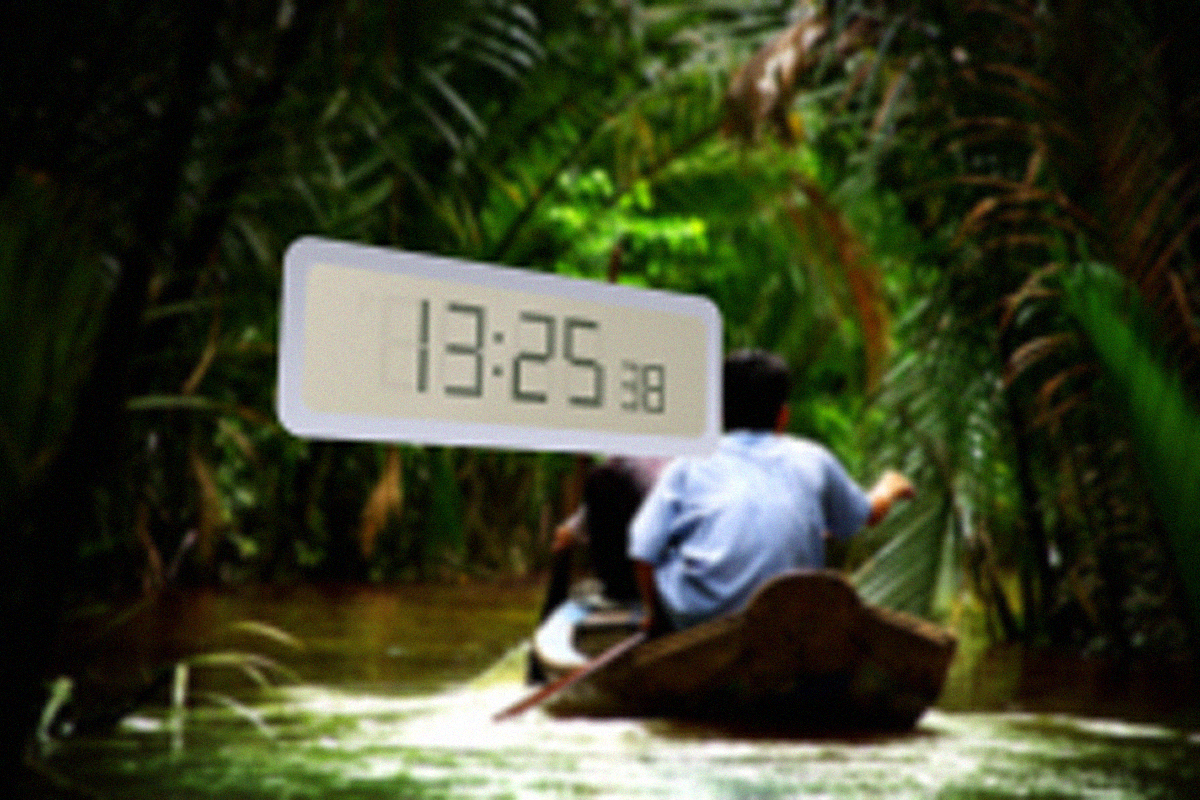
{"hour": 13, "minute": 25, "second": 38}
